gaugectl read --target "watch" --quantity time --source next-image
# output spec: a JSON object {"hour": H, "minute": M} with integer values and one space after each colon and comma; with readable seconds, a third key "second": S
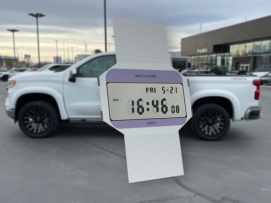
{"hour": 16, "minute": 46, "second": 8}
